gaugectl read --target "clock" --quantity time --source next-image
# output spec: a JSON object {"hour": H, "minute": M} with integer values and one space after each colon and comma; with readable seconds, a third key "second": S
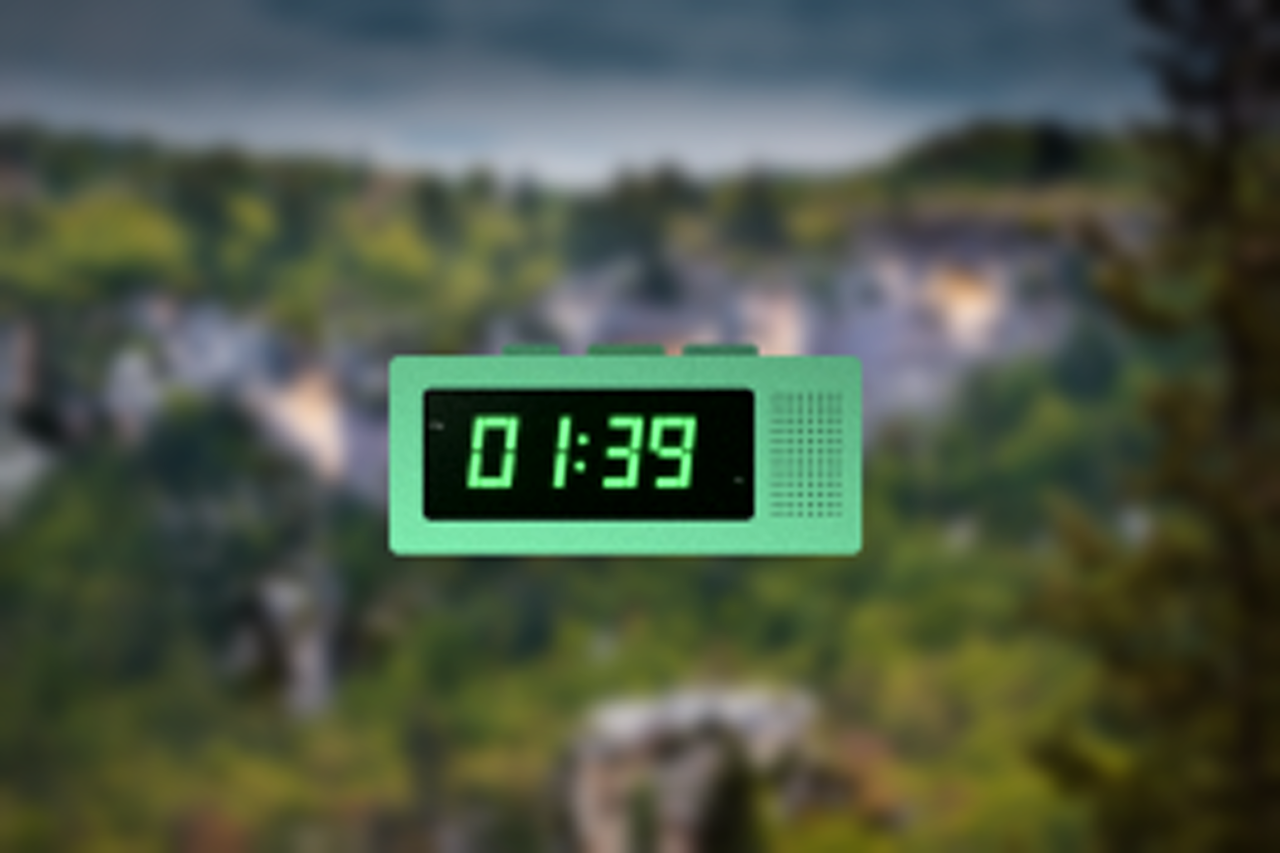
{"hour": 1, "minute": 39}
